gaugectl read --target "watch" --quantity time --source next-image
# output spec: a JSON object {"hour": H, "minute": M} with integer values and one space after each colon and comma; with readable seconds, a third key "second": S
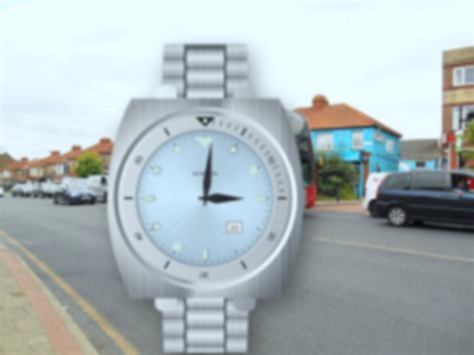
{"hour": 3, "minute": 1}
